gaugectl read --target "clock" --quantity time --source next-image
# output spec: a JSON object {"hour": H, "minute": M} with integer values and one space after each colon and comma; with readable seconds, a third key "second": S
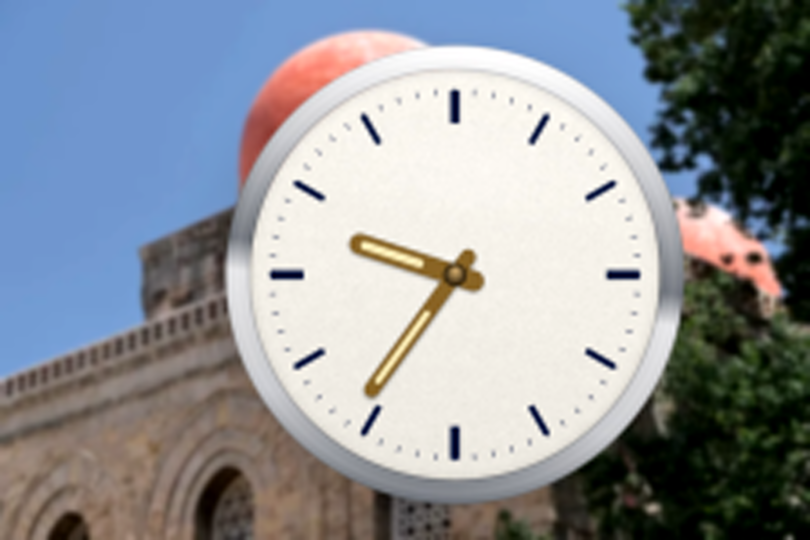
{"hour": 9, "minute": 36}
